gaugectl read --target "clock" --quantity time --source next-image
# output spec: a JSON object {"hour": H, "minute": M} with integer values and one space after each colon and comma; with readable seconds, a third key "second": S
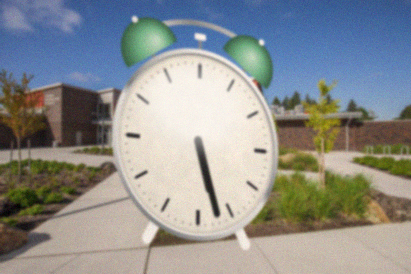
{"hour": 5, "minute": 27}
